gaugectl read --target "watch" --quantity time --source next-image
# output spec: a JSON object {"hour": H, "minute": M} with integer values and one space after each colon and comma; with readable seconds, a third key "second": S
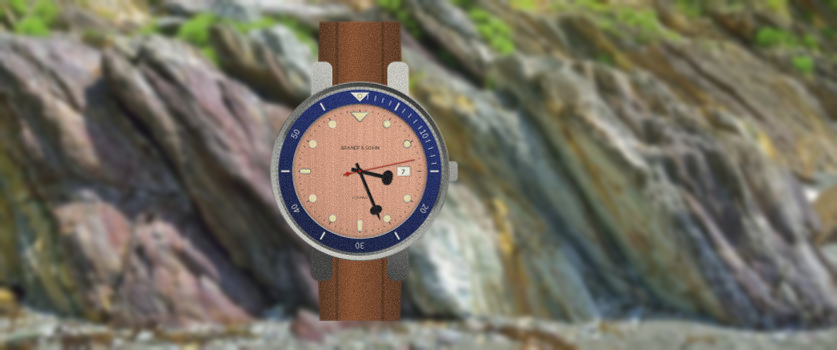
{"hour": 3, "minute": 26, "second": 13}
